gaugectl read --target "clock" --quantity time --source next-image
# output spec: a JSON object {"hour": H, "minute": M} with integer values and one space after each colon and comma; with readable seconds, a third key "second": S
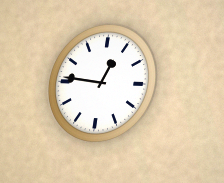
{"hour": 12, "minute": 46}
